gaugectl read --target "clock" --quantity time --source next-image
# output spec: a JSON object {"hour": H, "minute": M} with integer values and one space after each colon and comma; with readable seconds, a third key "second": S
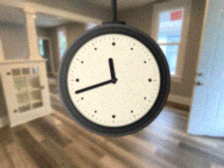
{"hour": 11, "minute": 42}
